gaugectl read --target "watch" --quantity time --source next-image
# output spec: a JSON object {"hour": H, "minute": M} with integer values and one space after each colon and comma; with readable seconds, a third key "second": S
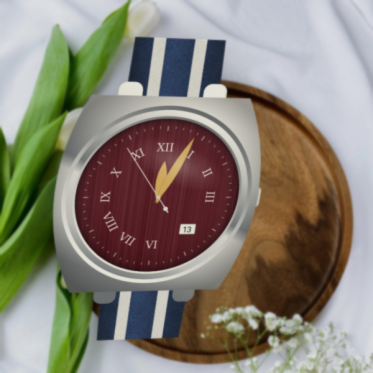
{"hour": 12, "minute": 3, "second": 54}
